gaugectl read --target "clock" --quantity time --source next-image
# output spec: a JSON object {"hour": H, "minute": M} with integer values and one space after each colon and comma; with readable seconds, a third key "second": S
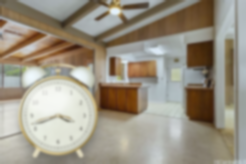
{"hour": 3, "minute": 42}
